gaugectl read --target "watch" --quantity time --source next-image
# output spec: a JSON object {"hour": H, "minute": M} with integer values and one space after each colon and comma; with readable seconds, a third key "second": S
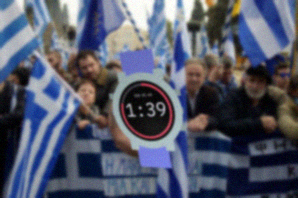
{"hour": 1, "minute": 39}
